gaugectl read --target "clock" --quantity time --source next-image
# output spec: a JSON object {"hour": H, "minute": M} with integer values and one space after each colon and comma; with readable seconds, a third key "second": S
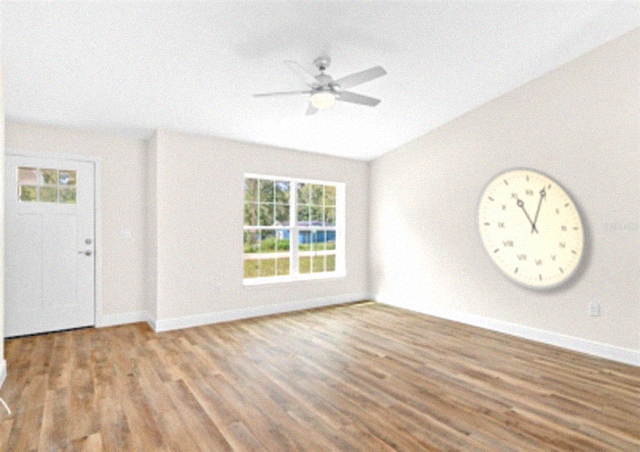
{"hour": 11, "minute": 4}
